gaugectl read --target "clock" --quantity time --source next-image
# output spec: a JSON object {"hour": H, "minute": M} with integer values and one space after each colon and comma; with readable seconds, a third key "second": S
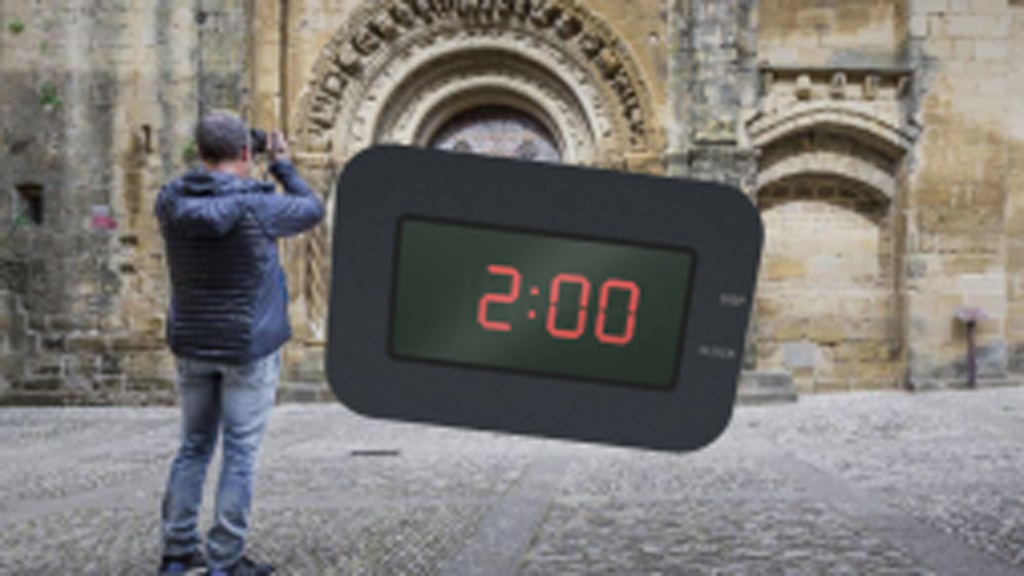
{"hour": 2, "minute": 0}
